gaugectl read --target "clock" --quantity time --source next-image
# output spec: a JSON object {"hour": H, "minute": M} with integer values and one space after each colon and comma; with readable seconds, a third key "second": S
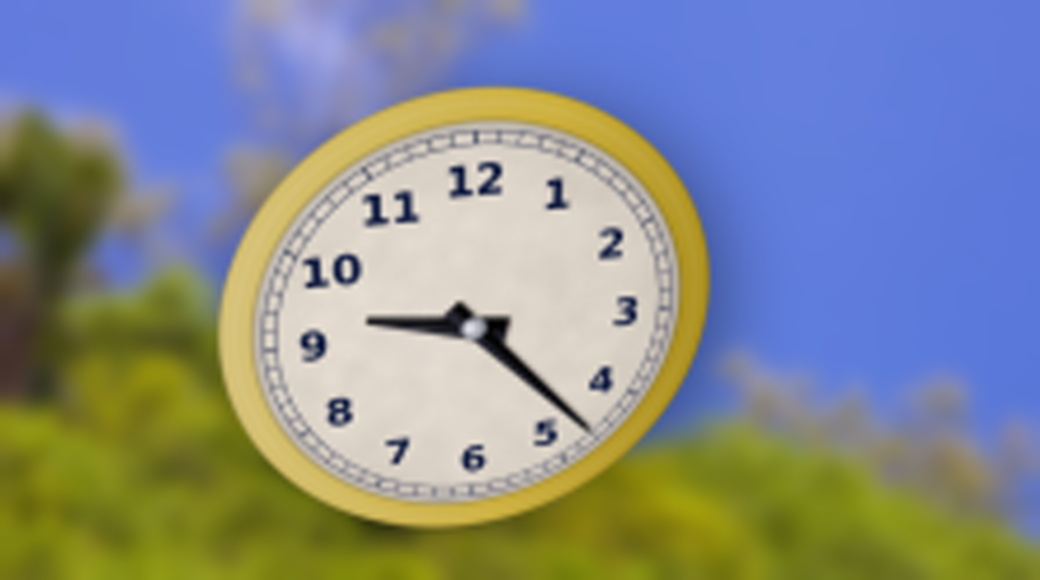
{"hour": 9, "minute": 23}
